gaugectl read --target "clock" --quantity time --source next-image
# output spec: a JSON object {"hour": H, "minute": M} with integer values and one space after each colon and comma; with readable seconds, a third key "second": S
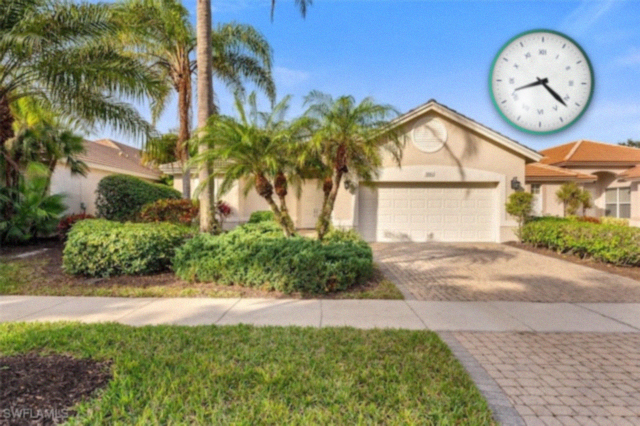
{"hour": 8, "minute": 22}
